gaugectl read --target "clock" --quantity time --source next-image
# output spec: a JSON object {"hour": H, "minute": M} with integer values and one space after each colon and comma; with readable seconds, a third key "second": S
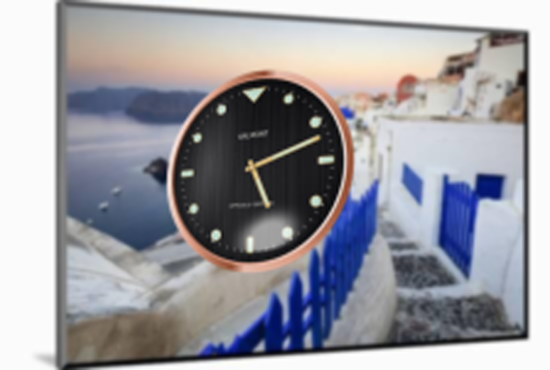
{"hour": 5, "minute": 12}
